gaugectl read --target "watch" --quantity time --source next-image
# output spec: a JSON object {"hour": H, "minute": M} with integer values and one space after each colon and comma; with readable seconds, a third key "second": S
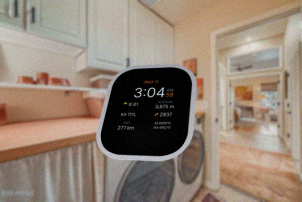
{"hour": 3, "minute": 4}
